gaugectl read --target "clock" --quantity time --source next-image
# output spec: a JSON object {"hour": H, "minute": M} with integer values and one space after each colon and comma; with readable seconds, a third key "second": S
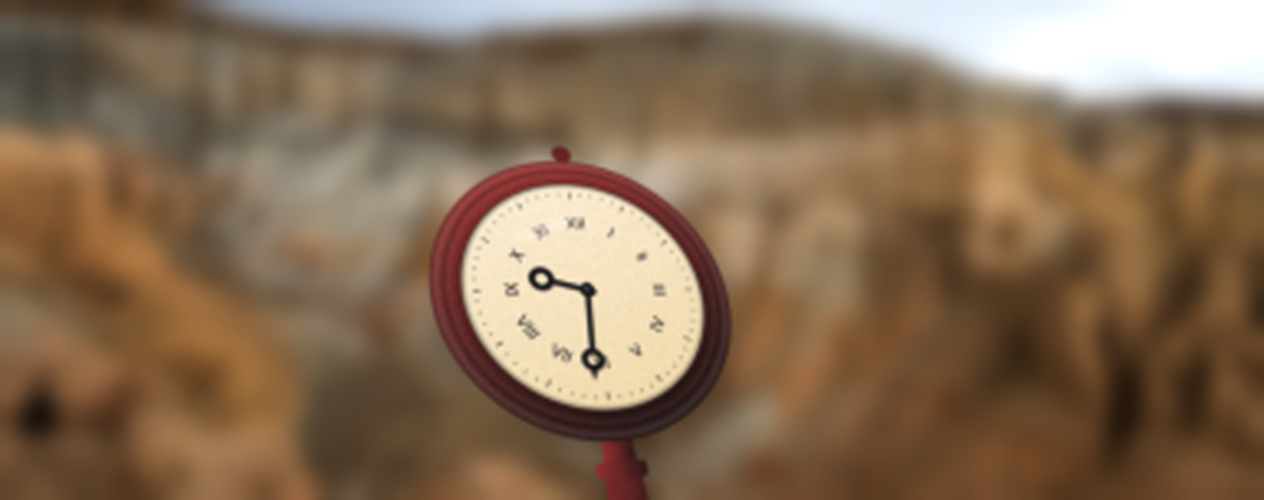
{"hour": 9, "minute": 31}
